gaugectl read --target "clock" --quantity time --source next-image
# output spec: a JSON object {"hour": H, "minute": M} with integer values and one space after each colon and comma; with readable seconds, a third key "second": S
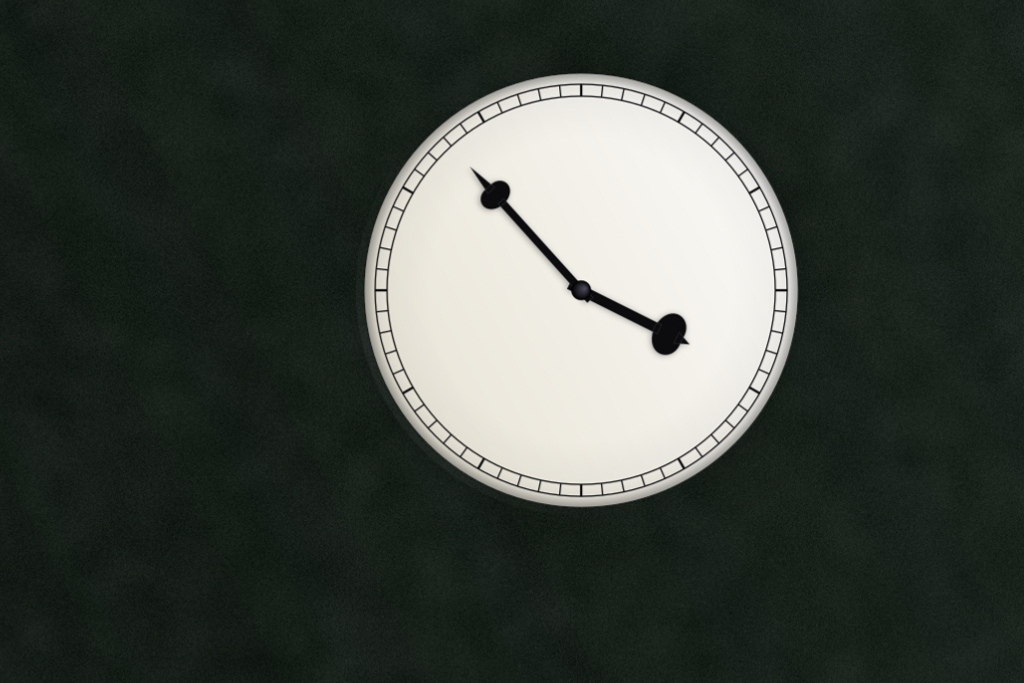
{"hour": 3, "minute": 53}
